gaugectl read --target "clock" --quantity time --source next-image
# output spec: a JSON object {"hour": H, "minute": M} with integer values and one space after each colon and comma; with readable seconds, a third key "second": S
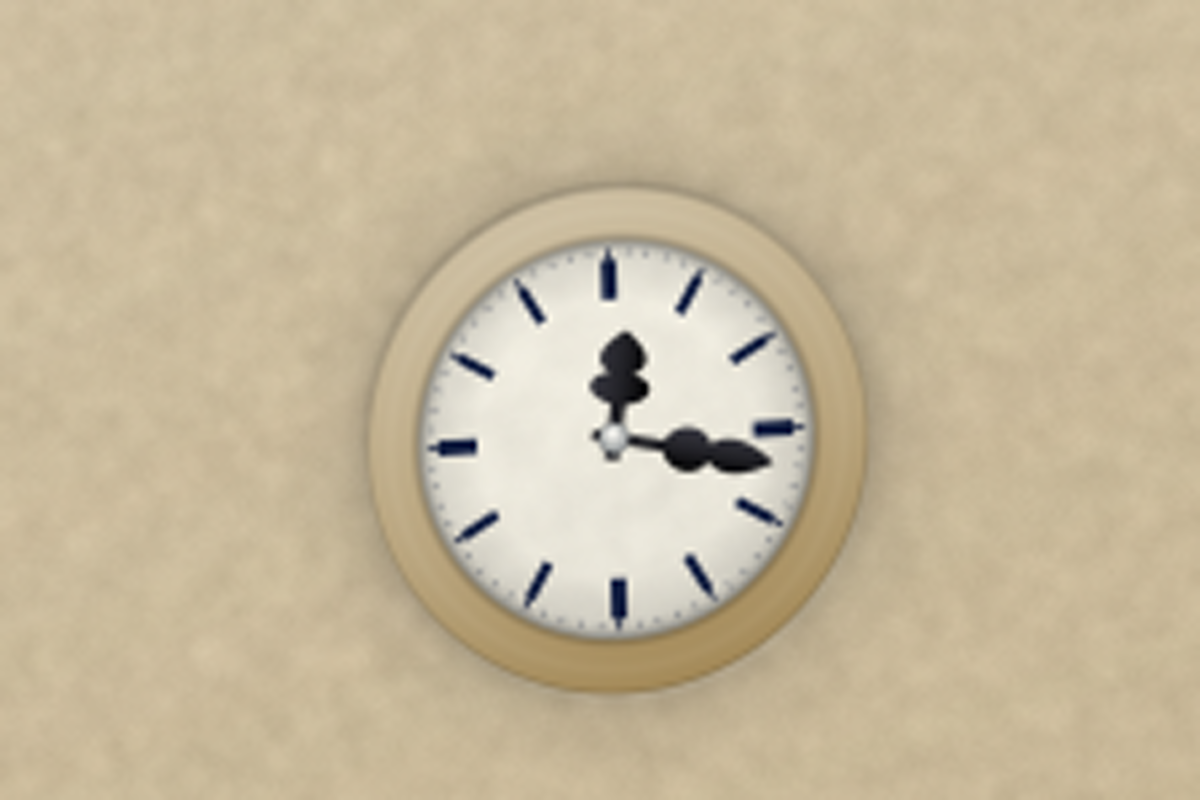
{"hour": 12, "minute": 17}
